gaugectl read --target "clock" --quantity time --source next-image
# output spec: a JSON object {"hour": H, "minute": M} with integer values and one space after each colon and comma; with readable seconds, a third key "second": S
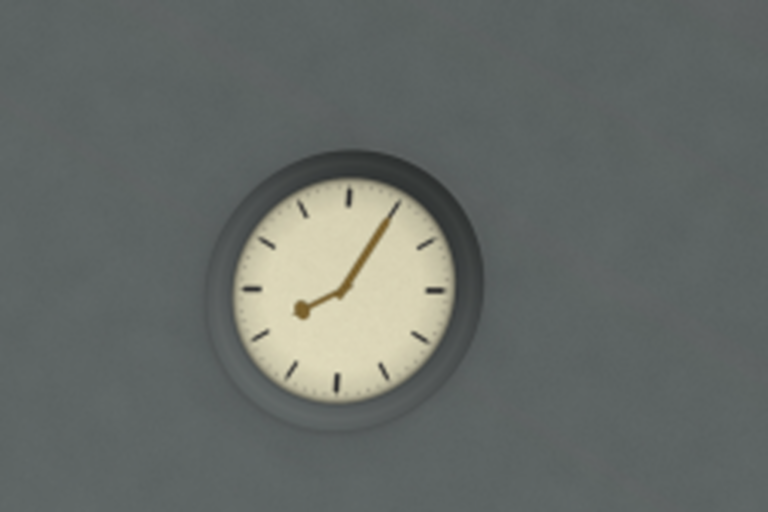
{"hour": 8, "minute": 5}
